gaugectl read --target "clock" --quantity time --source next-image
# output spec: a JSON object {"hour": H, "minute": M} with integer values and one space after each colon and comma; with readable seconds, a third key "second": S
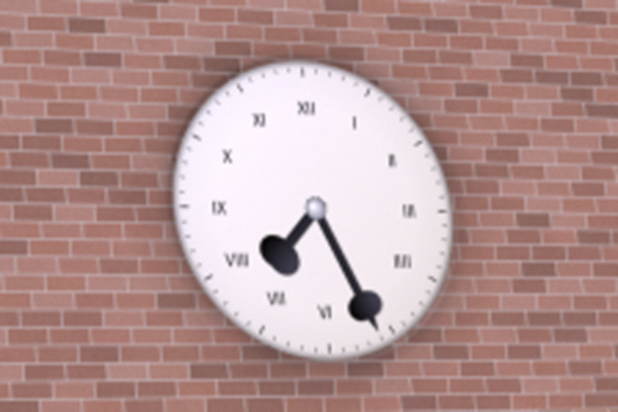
{"hour": 7, "minute": 26}
